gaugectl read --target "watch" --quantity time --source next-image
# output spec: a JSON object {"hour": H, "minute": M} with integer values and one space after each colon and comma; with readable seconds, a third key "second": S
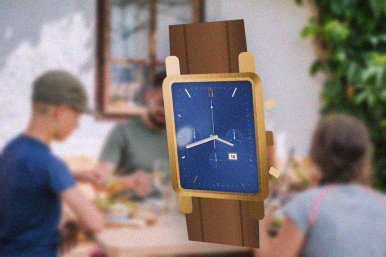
{"hour": 3, "minute": 42}
